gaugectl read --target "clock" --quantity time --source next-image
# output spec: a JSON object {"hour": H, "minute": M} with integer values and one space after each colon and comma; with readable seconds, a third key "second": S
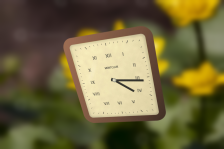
{"hour": 4, "minute": 16}
